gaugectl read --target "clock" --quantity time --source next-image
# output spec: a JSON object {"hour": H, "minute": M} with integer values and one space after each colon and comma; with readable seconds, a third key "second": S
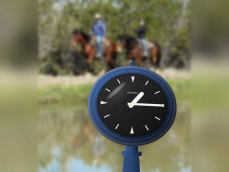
{"hour": 1, "minute": 15}
